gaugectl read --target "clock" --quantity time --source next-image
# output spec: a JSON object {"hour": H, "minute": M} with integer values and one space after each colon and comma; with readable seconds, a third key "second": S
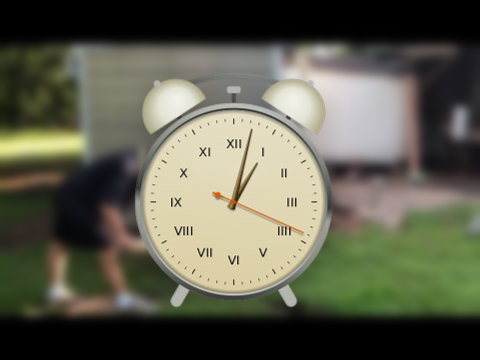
{"hour": 1, "minute": 2, "second": 19}
